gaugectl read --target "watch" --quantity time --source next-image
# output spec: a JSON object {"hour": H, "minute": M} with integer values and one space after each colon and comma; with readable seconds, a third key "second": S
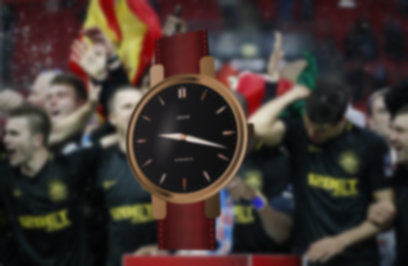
{"hour": 9, "minute": 18}
